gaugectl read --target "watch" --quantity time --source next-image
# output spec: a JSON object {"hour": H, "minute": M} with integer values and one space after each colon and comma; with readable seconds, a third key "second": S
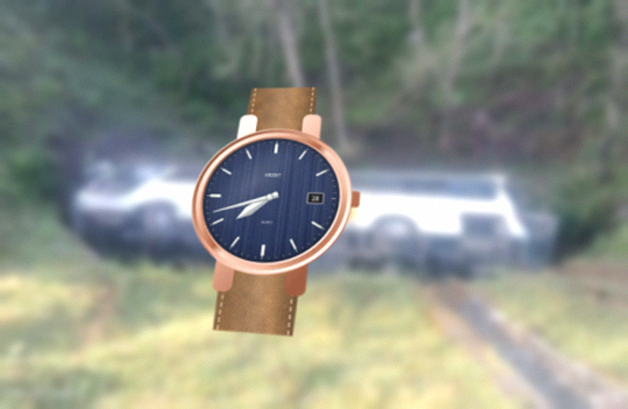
{"hour": 7, "minute": 42}
